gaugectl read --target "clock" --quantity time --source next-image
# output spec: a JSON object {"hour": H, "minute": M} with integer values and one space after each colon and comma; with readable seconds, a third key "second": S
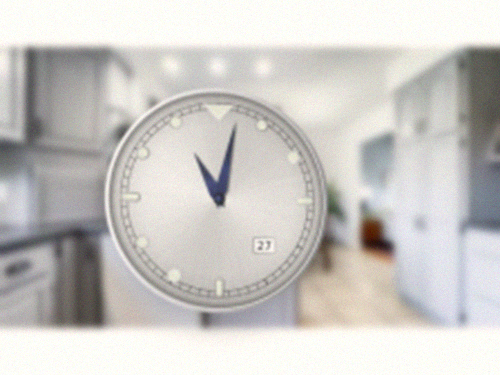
{"hour": 11, "minute": 2}
